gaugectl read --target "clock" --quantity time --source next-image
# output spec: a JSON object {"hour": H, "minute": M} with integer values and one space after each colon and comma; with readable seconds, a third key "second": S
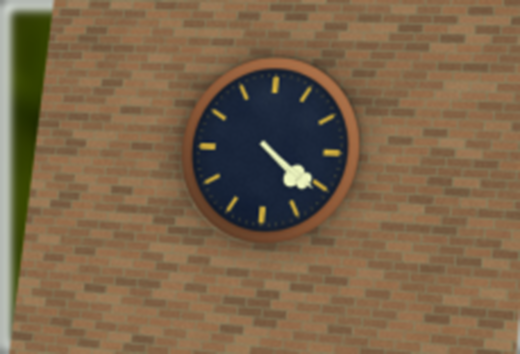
{"hour": 4, "minute": 21}
